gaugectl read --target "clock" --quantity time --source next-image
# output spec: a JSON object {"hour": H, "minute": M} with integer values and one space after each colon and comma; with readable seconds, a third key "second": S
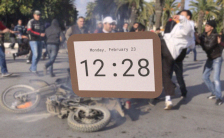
{"hour": 12, "minute": 28}
